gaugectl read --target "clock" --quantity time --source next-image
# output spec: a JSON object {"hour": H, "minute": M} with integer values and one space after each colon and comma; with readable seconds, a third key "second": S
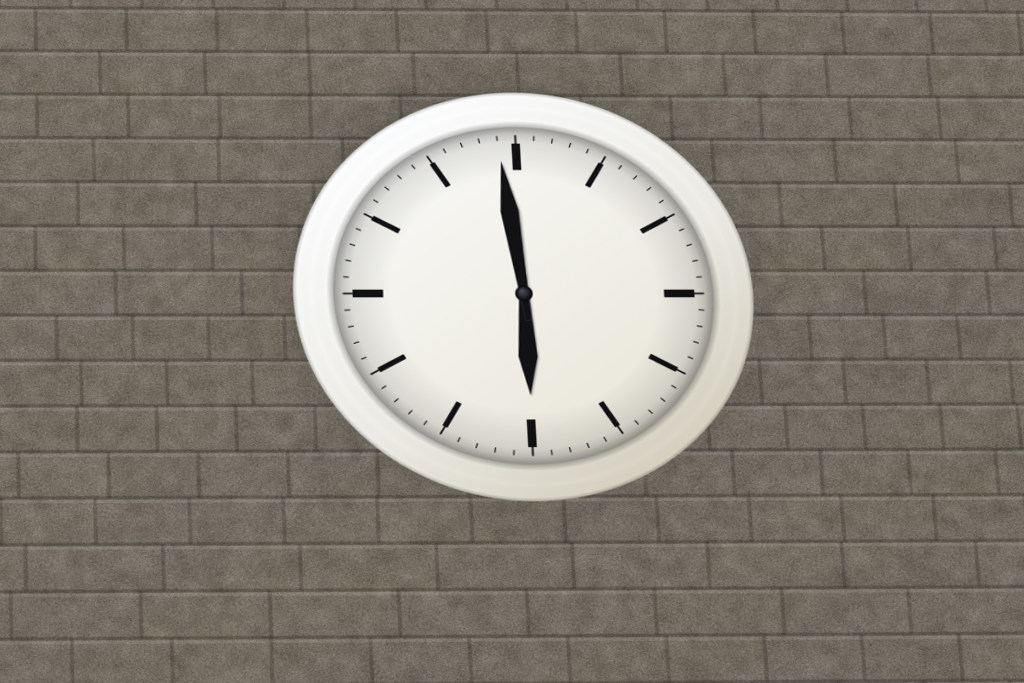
{"hour": 5, "minute": 59}
